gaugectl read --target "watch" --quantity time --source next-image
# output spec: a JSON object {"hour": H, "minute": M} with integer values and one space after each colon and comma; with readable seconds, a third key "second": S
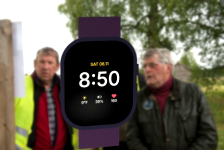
{"hour": 8, "minute": 50}
